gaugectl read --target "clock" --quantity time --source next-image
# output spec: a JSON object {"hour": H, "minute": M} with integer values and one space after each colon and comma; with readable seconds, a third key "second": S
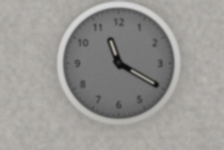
{"hour": 11, "minute": 20}
